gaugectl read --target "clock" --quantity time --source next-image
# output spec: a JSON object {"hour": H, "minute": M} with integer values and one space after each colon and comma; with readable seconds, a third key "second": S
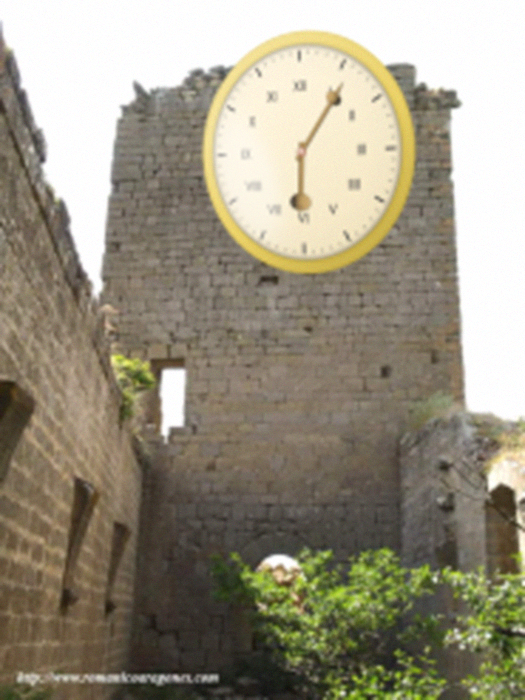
{"hour": 6, "minute": 6}
